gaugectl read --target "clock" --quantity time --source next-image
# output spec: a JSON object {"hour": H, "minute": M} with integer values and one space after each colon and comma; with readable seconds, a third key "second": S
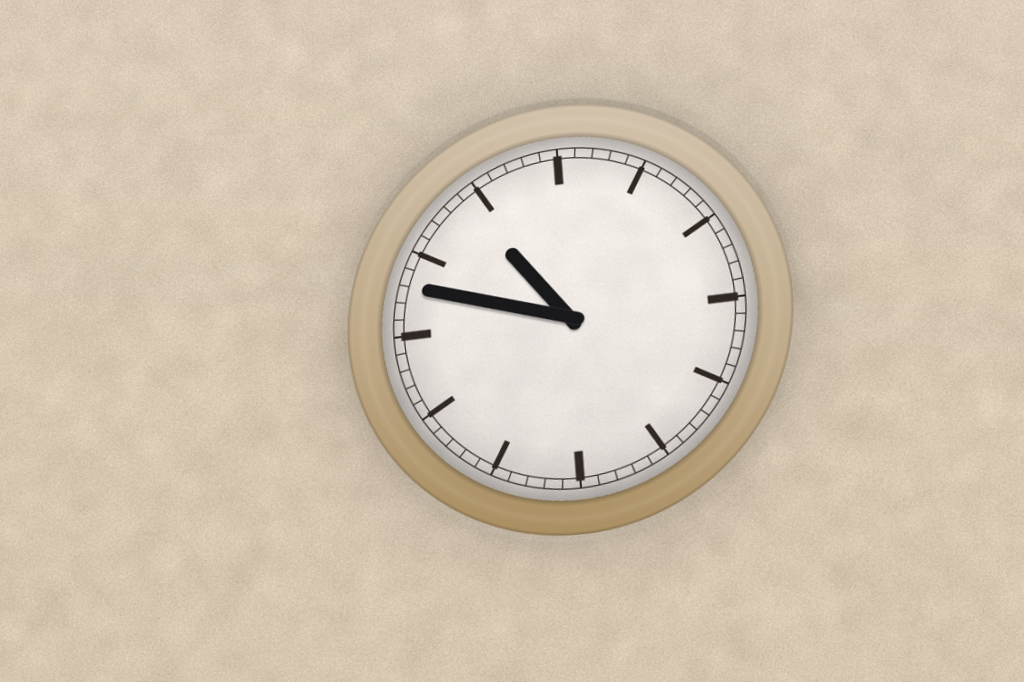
{"hour": 10, "minute": 48}
